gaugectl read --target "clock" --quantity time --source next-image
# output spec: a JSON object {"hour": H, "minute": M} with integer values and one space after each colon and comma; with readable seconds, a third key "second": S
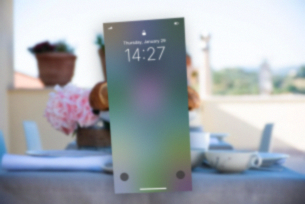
{"hour": 14, "minute": 27}
